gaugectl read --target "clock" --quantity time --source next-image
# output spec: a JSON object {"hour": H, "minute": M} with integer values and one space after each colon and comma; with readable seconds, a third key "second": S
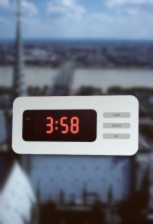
{"hour": 3, "minute": 58}
